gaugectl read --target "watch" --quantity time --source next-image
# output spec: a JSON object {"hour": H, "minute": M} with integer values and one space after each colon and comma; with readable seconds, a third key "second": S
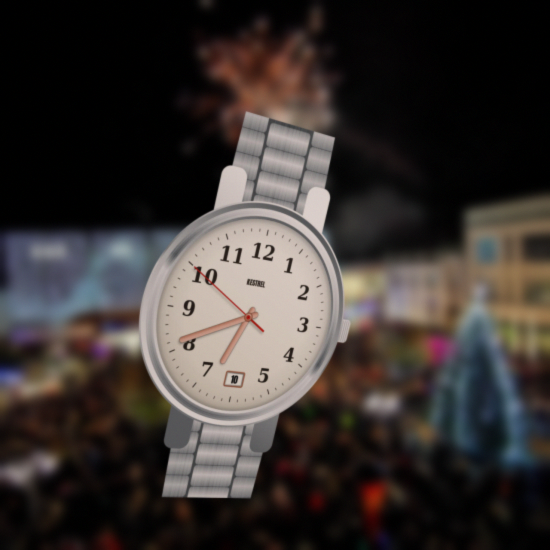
{"hour": 6, "minute": 40, "second": 50}
